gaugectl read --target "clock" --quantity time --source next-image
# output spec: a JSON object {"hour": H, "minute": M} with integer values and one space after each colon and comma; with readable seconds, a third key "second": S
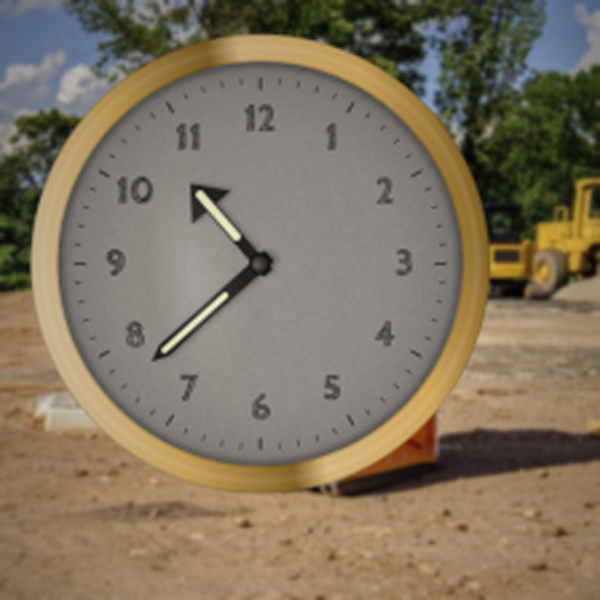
{"hour": 10, "minute": 38}
